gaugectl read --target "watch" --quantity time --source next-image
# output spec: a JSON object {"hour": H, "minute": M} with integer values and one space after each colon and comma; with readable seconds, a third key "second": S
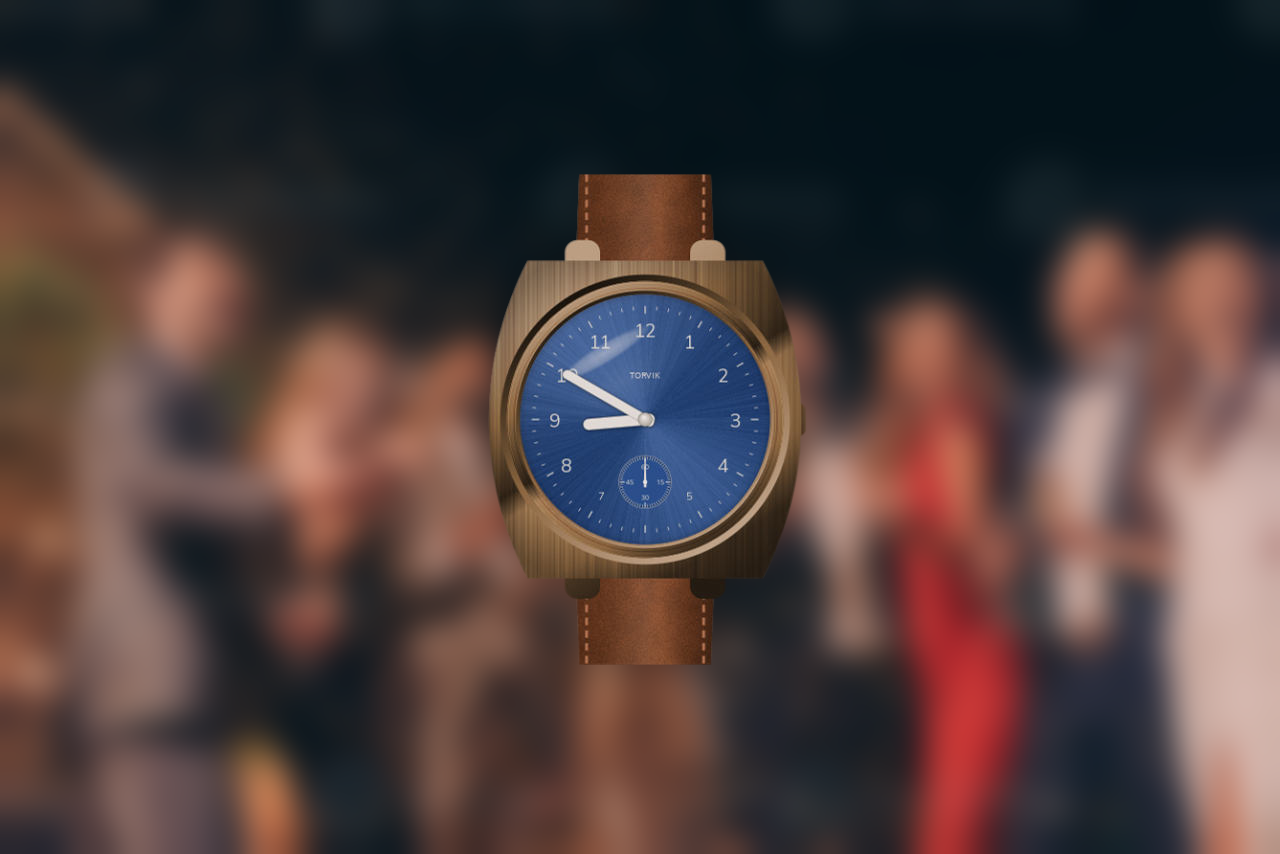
{"hour": 8, "minute": 50}
